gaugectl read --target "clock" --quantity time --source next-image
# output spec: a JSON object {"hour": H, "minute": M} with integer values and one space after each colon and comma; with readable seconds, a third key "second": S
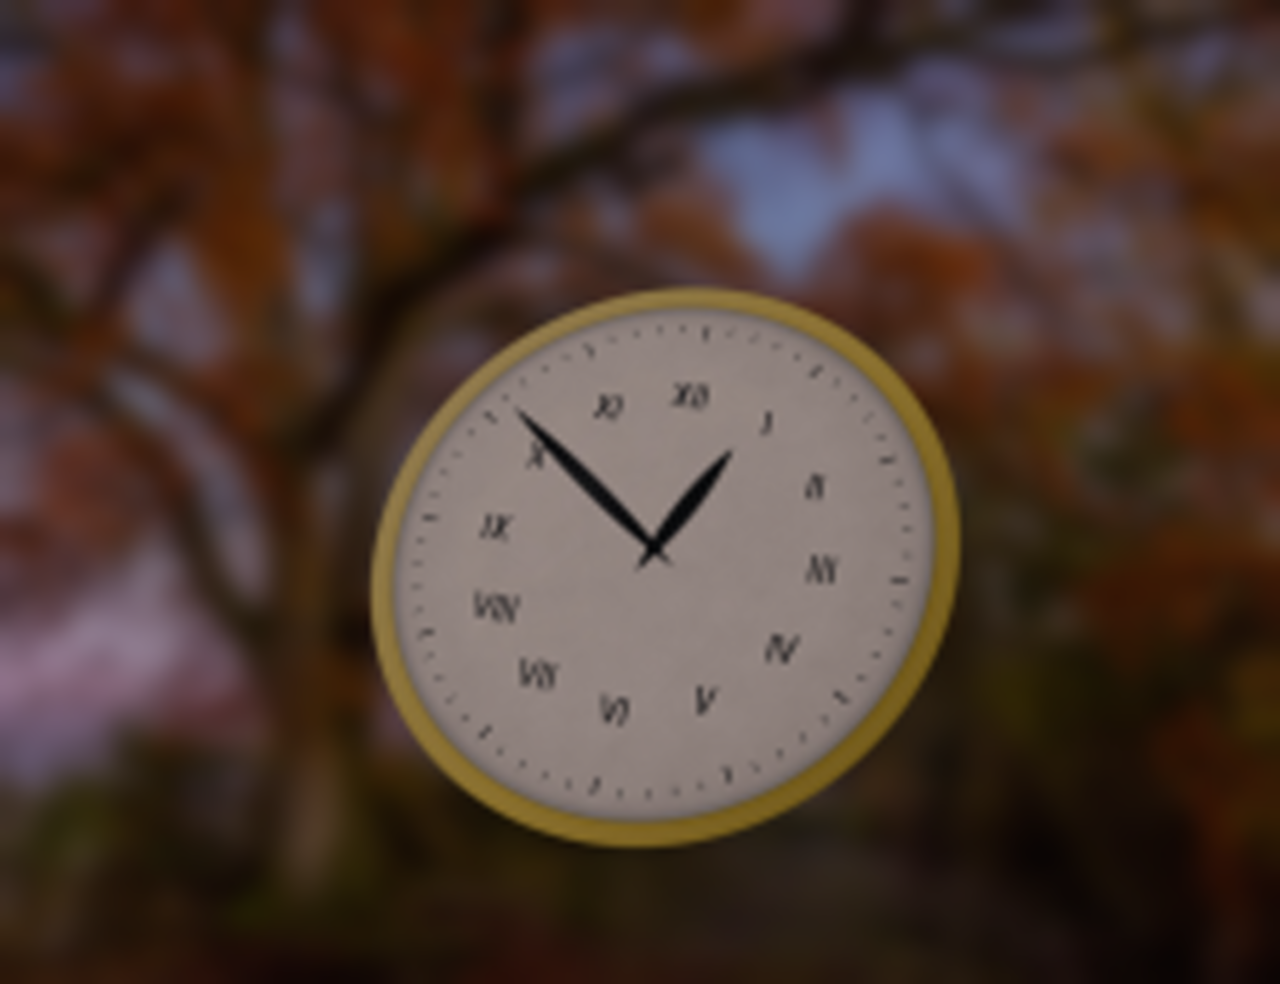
{"hour": 12, "minute": 51}
